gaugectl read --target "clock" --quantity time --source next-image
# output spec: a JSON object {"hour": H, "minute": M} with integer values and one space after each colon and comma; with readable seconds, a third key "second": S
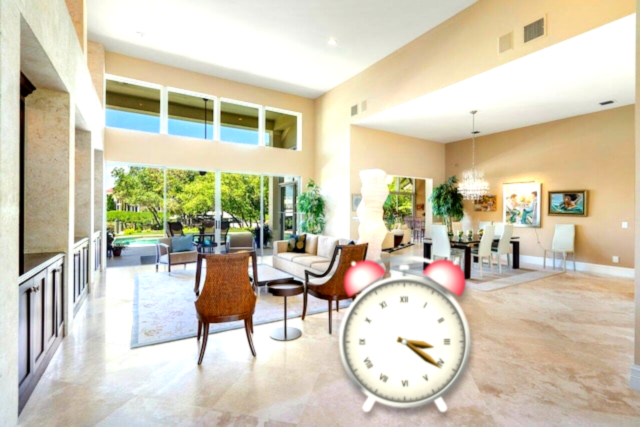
{"hour": 3, "minute": 21}
